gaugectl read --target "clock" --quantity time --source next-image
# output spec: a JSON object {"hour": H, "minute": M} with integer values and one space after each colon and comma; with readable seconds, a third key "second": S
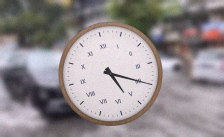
{"hour": 5, "minute": 20}
